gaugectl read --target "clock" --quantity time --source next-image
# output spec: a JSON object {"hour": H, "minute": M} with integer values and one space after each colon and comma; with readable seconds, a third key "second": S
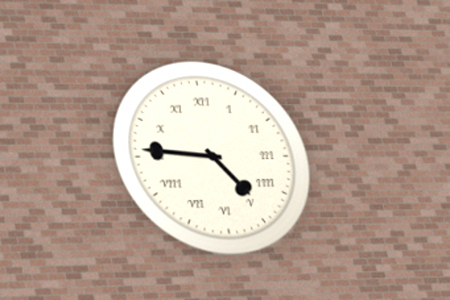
{"hour": 4, "minute": 46}
